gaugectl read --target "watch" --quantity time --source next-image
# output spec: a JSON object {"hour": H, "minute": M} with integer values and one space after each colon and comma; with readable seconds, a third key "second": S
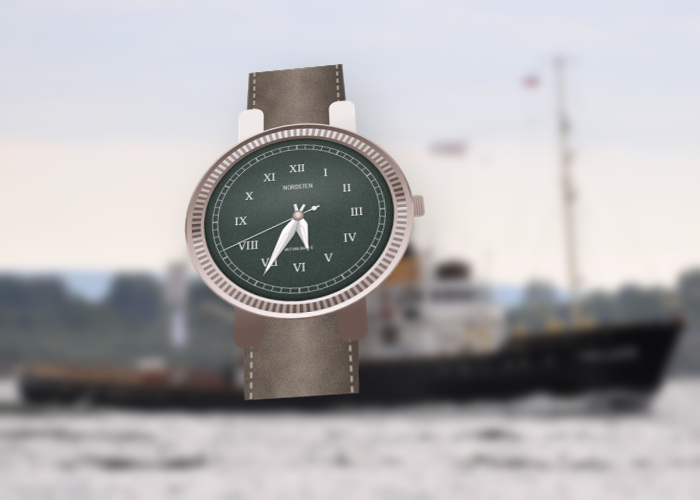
{"hour": 5, "minute": 34, "second": 41}
